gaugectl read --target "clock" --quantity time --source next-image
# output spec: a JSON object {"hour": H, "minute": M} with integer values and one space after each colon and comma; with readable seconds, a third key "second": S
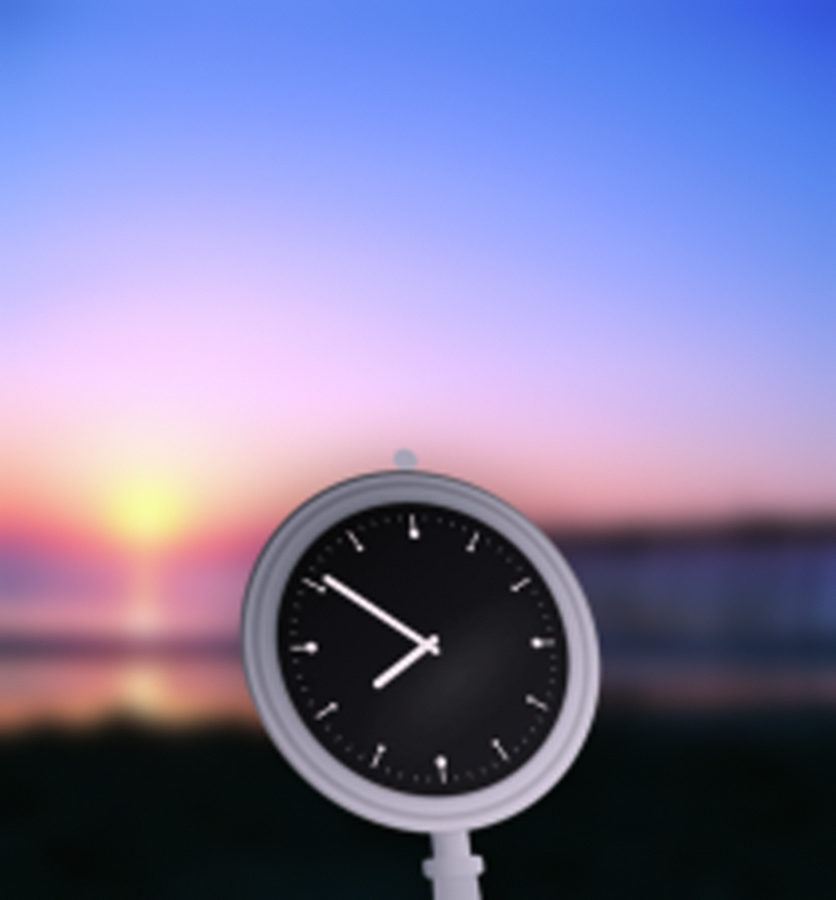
{"hour": 7, "minute": 51}
